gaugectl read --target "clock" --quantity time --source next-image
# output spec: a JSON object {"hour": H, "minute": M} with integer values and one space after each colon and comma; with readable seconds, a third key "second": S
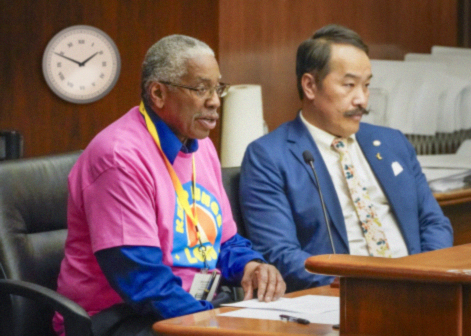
{"hour": 1, "minute": 49}
